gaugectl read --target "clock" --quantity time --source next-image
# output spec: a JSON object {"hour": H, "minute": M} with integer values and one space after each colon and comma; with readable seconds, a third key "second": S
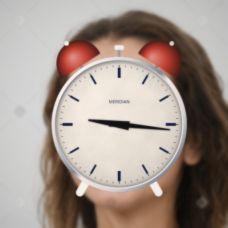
{"hour": 9, "minute": 16}
